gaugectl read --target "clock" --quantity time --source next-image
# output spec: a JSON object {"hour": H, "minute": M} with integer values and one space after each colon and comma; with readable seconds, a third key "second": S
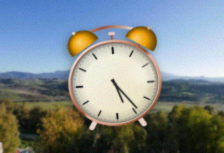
{"hour": 5, "minute": 24}
